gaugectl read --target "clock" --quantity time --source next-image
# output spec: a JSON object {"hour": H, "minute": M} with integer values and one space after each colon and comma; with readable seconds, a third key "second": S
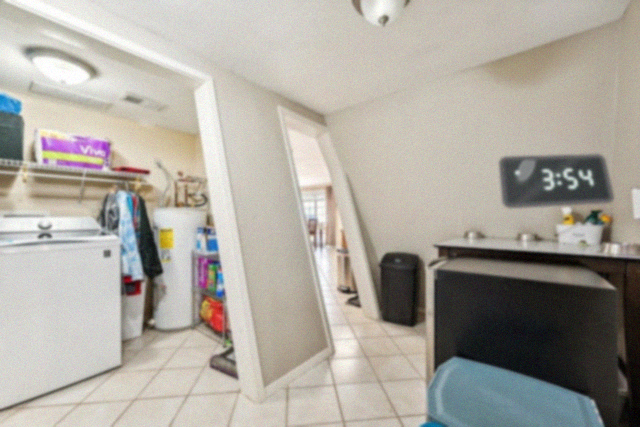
{"hour": 3, "minute": 54}
